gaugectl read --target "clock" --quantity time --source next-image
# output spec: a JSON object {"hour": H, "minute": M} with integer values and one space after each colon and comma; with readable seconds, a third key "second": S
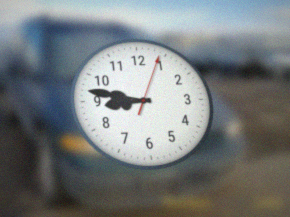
{"hour": 8, "minute": 47, "second": 4}
